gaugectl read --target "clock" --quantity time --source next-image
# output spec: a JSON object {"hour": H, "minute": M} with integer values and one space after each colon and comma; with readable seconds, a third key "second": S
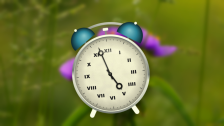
{"hour": 4, "minute": 57}
